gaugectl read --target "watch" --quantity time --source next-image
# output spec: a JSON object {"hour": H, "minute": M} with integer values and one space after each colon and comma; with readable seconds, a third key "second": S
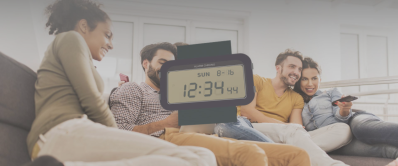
{"hour": 12, "minute": 34, "second": 44}
